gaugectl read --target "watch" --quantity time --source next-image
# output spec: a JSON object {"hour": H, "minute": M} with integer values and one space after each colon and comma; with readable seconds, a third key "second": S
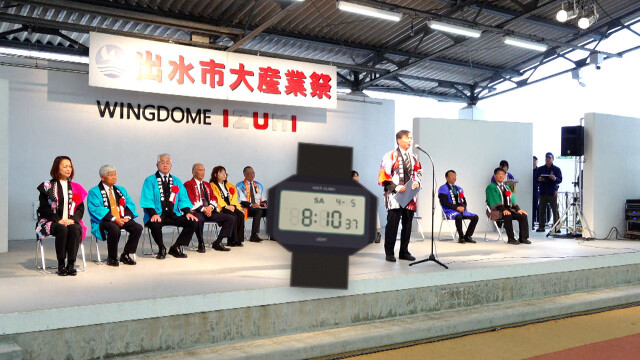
{"hour": 8, "minute": 10, "second": 37}
